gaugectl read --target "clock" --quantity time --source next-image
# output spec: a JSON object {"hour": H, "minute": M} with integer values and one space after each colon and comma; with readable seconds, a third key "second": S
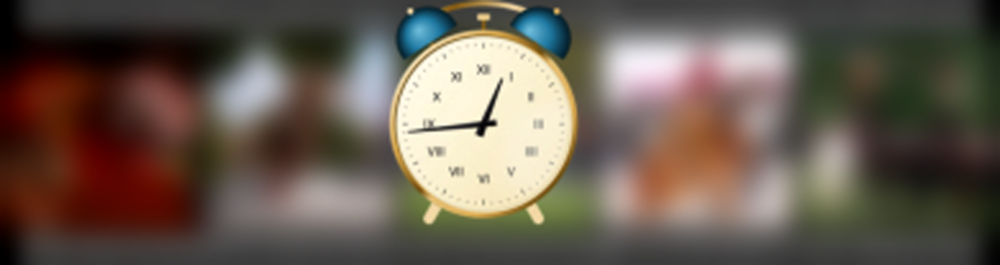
{"hour": 12, "minute": 44}
